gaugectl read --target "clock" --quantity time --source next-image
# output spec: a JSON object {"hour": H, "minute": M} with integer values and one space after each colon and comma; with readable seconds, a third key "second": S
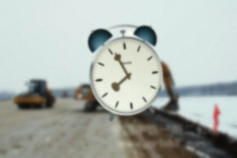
{"hour": 7, "minute": 56}
